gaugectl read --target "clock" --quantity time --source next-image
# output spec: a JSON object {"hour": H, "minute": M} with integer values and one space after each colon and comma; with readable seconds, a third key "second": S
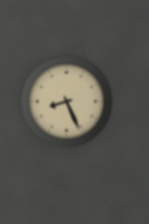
{"hour": 8, "minute": 26}
